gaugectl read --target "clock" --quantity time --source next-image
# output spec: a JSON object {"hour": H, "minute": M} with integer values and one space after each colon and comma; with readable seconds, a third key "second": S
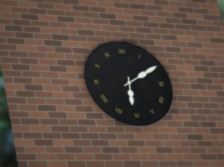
{"hour": 6, "minute": 10}
